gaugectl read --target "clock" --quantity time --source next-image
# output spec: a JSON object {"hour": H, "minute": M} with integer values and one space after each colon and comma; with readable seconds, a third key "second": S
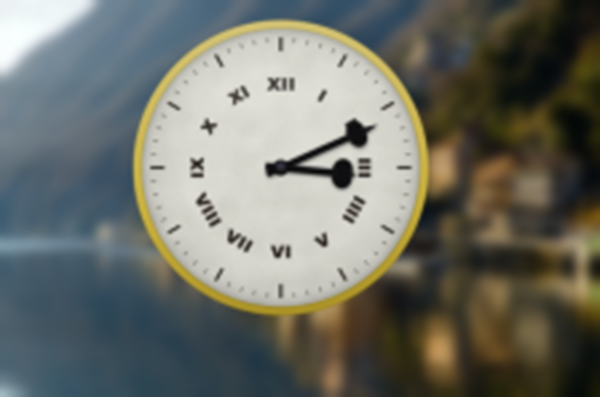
{"hour": 3, "minute": 11}
